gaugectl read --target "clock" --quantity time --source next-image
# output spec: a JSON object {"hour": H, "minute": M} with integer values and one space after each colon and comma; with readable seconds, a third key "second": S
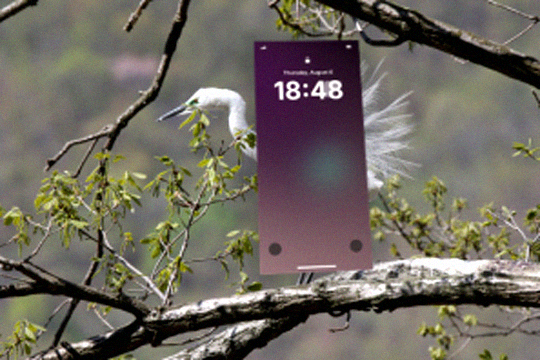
{"hour": 18, "minute": 48}
